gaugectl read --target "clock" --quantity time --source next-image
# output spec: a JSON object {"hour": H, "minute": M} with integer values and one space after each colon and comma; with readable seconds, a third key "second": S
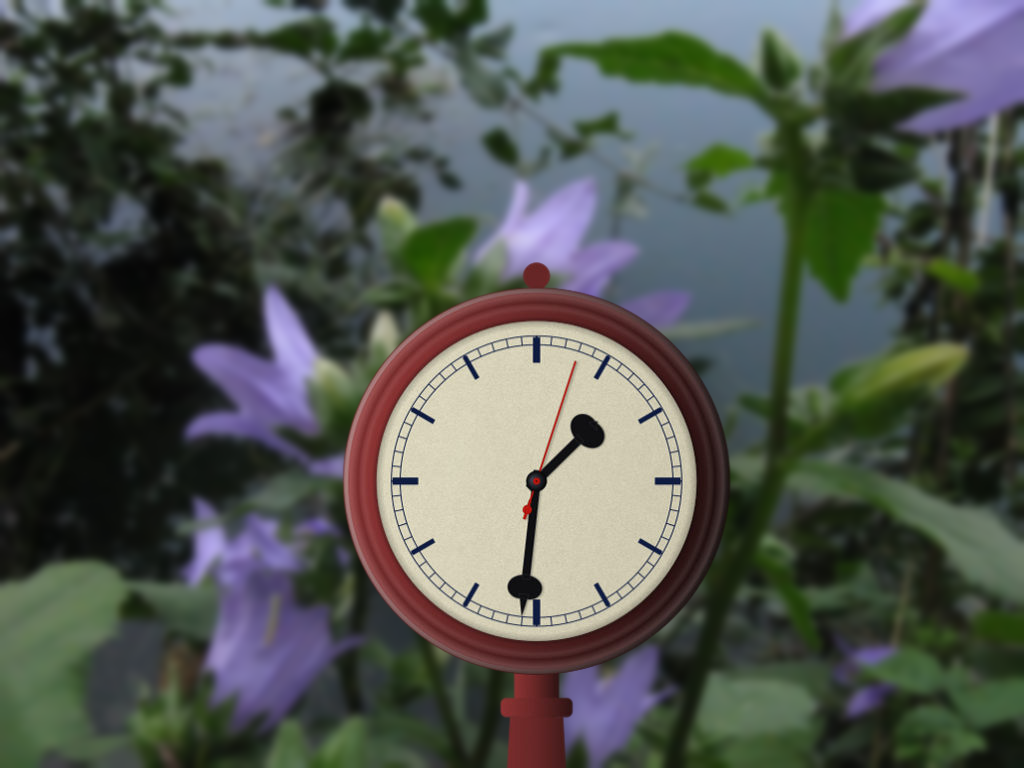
{"hour": 1, "minute": 31, "second": 3}
